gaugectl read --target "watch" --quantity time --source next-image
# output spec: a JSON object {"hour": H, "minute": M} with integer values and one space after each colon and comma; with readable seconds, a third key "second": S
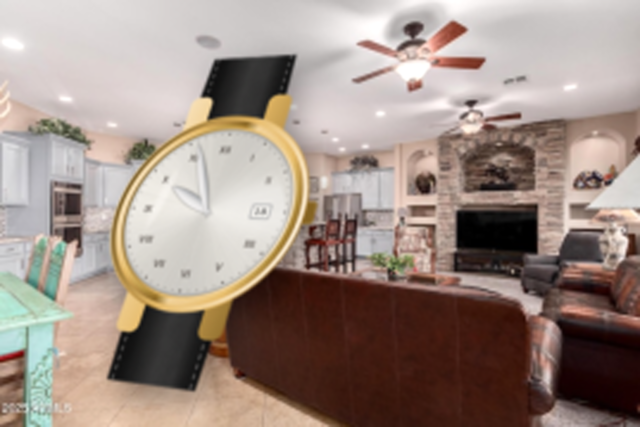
{"hour": 9, "minute": 56}
